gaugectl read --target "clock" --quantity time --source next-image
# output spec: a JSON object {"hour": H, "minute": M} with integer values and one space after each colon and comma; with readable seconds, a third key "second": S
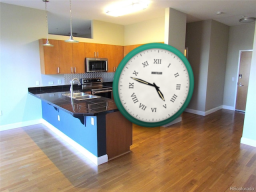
{"hour": 4, "minute": 48}
